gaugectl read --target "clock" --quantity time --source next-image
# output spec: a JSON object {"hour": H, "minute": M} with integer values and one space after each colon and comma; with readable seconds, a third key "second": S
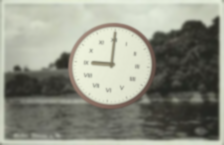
{"hour": 9, "minute": 0}
